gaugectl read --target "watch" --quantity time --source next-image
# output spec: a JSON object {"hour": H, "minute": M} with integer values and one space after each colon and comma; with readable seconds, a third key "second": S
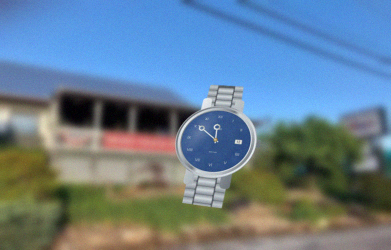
{"hour": 11, "minute": 51}
